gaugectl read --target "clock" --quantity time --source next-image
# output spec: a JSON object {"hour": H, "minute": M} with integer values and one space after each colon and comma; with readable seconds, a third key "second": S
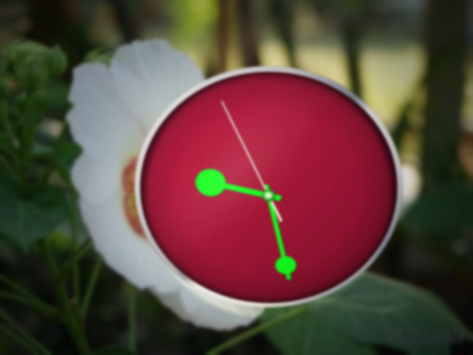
{"hour": 9, "minute": 27, "second": 56}
